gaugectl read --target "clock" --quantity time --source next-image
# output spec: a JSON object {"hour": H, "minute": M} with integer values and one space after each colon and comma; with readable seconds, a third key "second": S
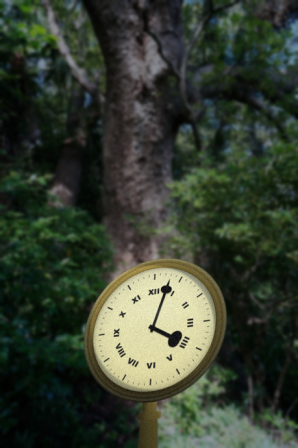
{"hour": 4, "minute": 3}
